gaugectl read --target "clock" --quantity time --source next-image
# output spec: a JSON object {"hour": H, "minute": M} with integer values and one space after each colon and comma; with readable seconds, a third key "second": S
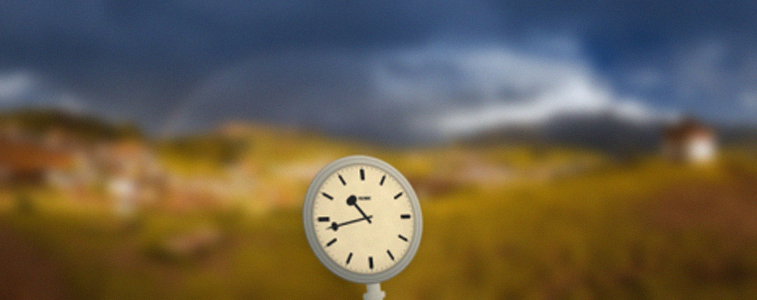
{"hour": 10, "minute": 43}
